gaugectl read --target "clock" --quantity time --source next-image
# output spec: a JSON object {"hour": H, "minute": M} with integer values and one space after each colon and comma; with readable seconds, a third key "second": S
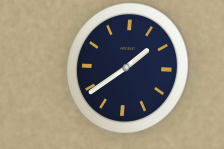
{"hour": 1, "minute": 39}
